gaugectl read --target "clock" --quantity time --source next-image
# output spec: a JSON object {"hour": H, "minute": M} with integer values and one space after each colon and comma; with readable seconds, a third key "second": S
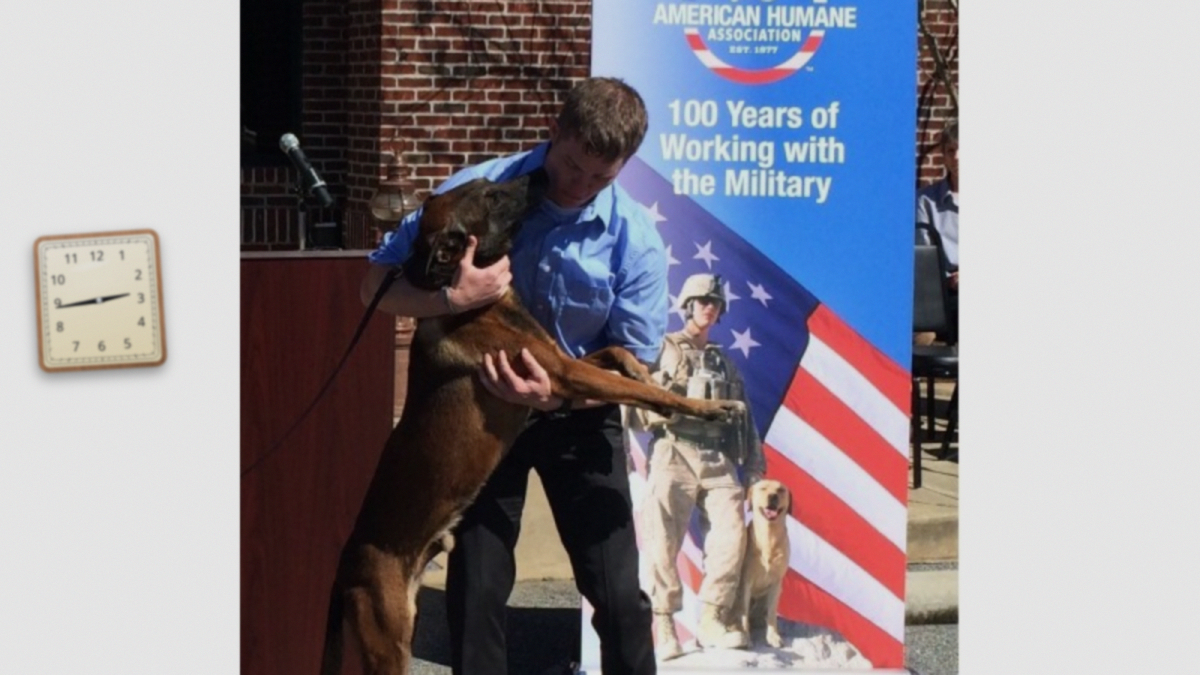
{"hour": 2, "minute": 44}
